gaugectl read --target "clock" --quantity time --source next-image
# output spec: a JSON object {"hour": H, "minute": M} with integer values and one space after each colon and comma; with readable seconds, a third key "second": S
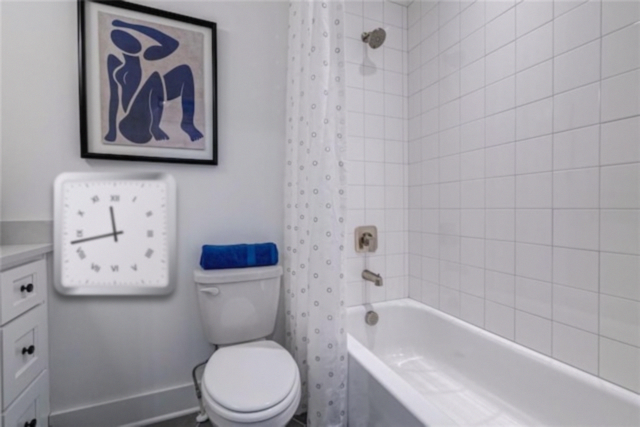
{"hour": 11, "minute": 43}
